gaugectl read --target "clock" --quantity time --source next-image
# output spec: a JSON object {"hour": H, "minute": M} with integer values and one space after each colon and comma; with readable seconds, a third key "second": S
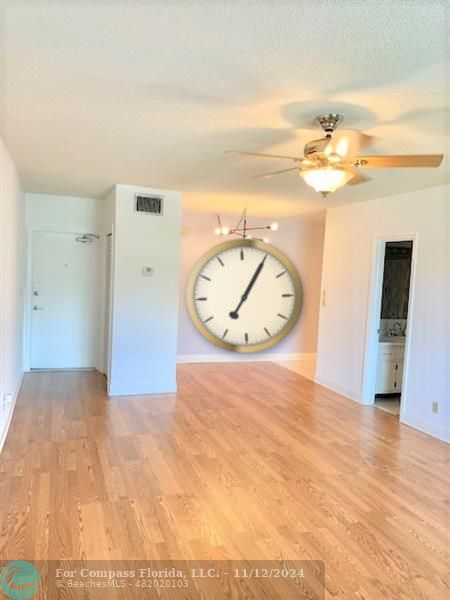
{"hour": 7, "minute": 5}
